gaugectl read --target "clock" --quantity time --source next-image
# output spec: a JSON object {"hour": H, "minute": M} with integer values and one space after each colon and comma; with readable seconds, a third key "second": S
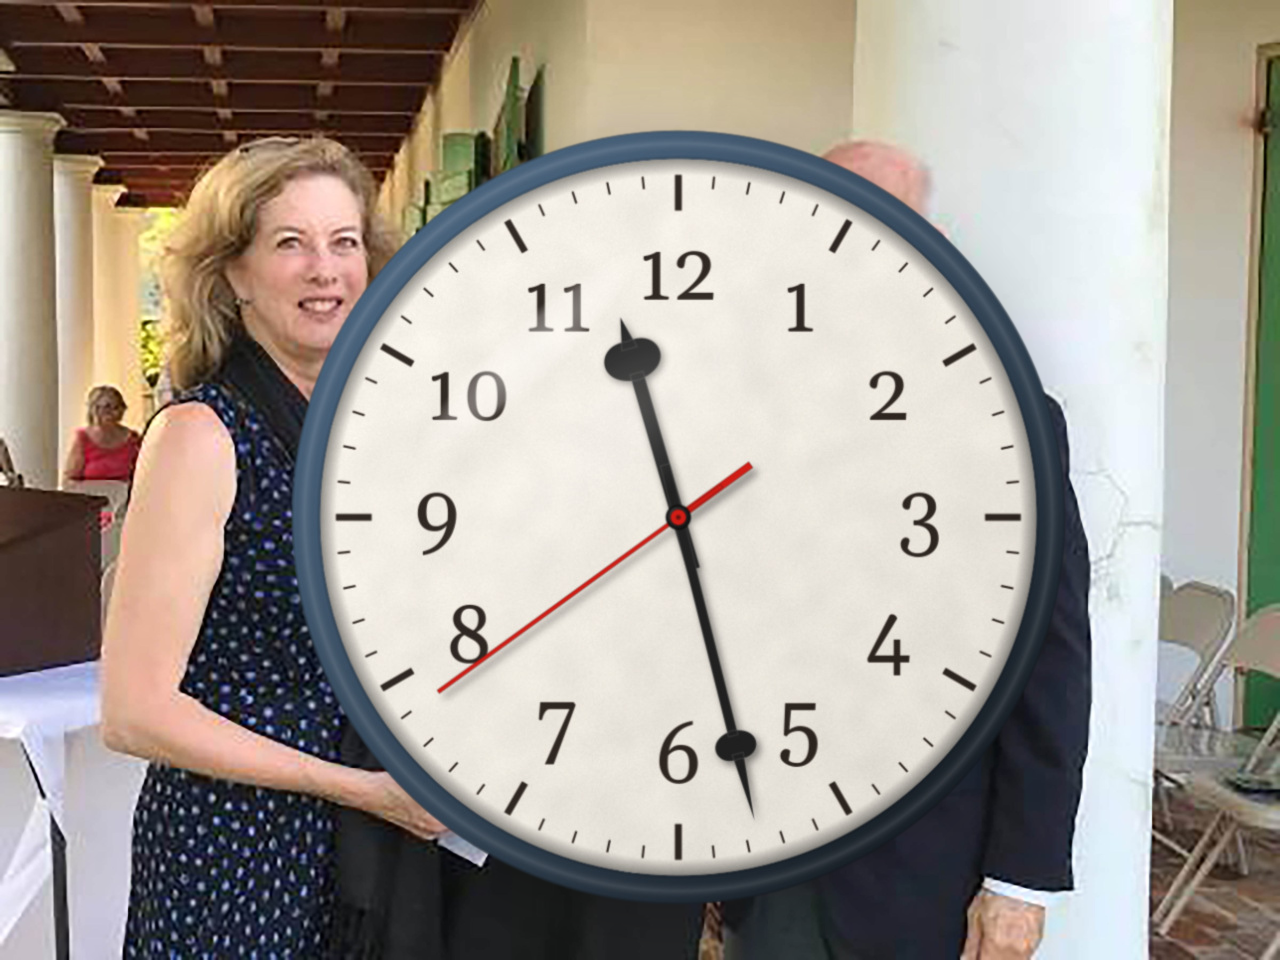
{"hour": 11, "minute": 27, "second": 39}
